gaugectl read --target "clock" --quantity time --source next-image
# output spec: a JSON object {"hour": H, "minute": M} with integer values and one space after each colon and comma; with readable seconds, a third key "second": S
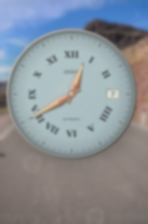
{"hour": 12, "minute": 40}
